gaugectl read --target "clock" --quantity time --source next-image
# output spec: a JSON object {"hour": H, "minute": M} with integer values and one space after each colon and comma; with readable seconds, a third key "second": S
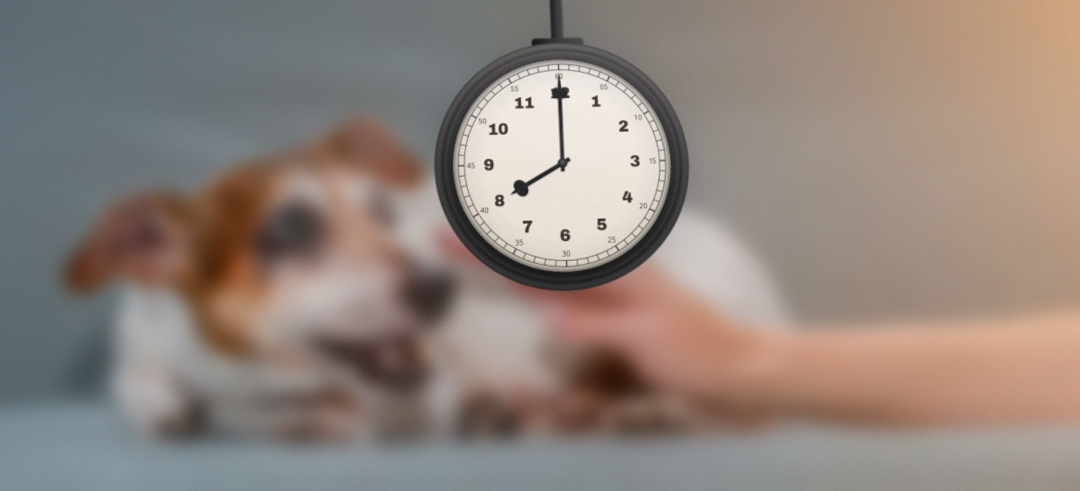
{"hour": 8, "minute": 0}
